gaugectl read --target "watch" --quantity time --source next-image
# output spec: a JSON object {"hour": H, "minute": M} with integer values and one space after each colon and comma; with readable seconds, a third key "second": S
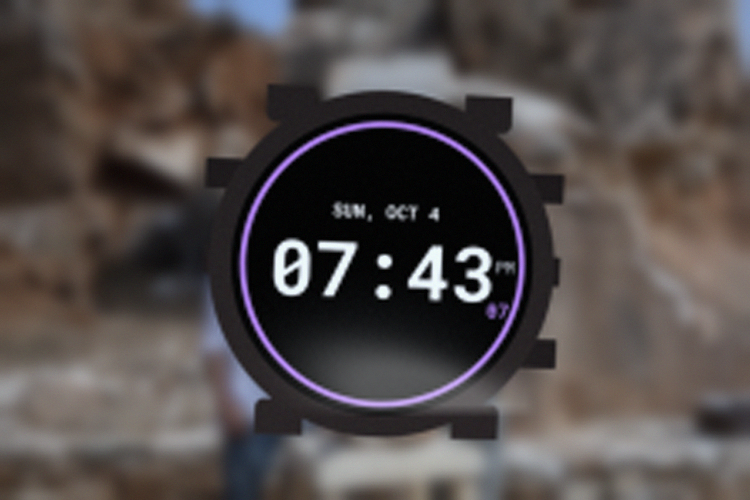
{"hour": 7, "minute": 43}
